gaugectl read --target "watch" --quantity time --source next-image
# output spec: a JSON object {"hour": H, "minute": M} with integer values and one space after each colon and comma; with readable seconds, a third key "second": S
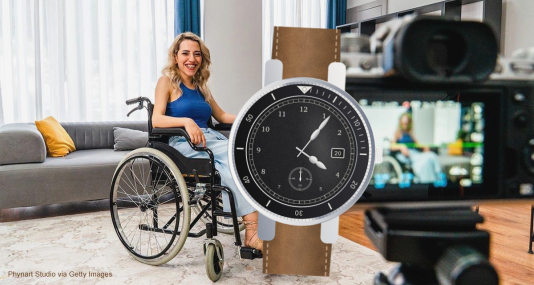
{"hour": 4, "minute": 6}
